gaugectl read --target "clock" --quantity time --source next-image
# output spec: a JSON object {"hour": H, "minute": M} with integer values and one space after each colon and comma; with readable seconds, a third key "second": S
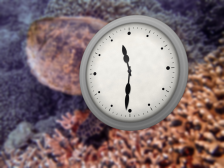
{"hour": 11, "minute": 31}
